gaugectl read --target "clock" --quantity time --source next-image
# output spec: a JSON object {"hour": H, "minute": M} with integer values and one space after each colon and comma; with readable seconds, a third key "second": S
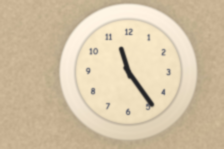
{"hour": 11, "minute": 24}
